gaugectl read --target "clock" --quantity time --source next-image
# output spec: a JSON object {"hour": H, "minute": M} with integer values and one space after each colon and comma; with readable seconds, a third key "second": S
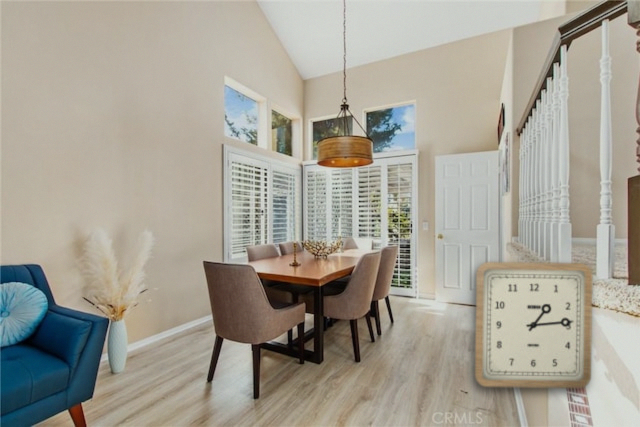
{"hour": 1, "minute": 14}
